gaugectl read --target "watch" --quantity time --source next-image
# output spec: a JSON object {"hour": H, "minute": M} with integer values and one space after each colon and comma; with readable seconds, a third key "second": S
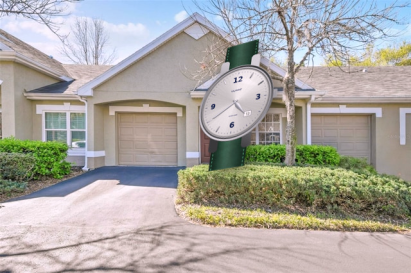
{"hour": 4, "minute": 40}
